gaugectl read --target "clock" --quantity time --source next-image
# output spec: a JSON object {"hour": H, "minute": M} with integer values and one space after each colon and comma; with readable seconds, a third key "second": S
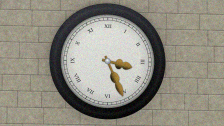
{"hour": 3, "minute": 26}
